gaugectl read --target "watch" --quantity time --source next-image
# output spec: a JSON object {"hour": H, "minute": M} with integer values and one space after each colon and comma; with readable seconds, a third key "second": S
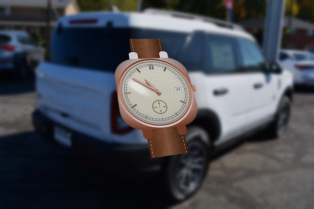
{"hour": 10, "minute": 51}
